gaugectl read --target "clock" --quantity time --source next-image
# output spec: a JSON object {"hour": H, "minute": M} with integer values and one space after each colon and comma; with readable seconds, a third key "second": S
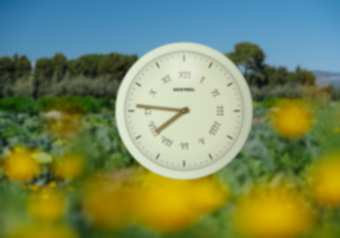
{"hour": 7, "minute": 46}
